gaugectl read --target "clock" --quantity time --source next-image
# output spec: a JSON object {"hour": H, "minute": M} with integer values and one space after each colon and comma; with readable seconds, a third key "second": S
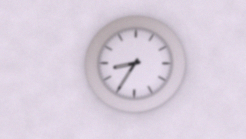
{"hour": 8, "minute": 35}
